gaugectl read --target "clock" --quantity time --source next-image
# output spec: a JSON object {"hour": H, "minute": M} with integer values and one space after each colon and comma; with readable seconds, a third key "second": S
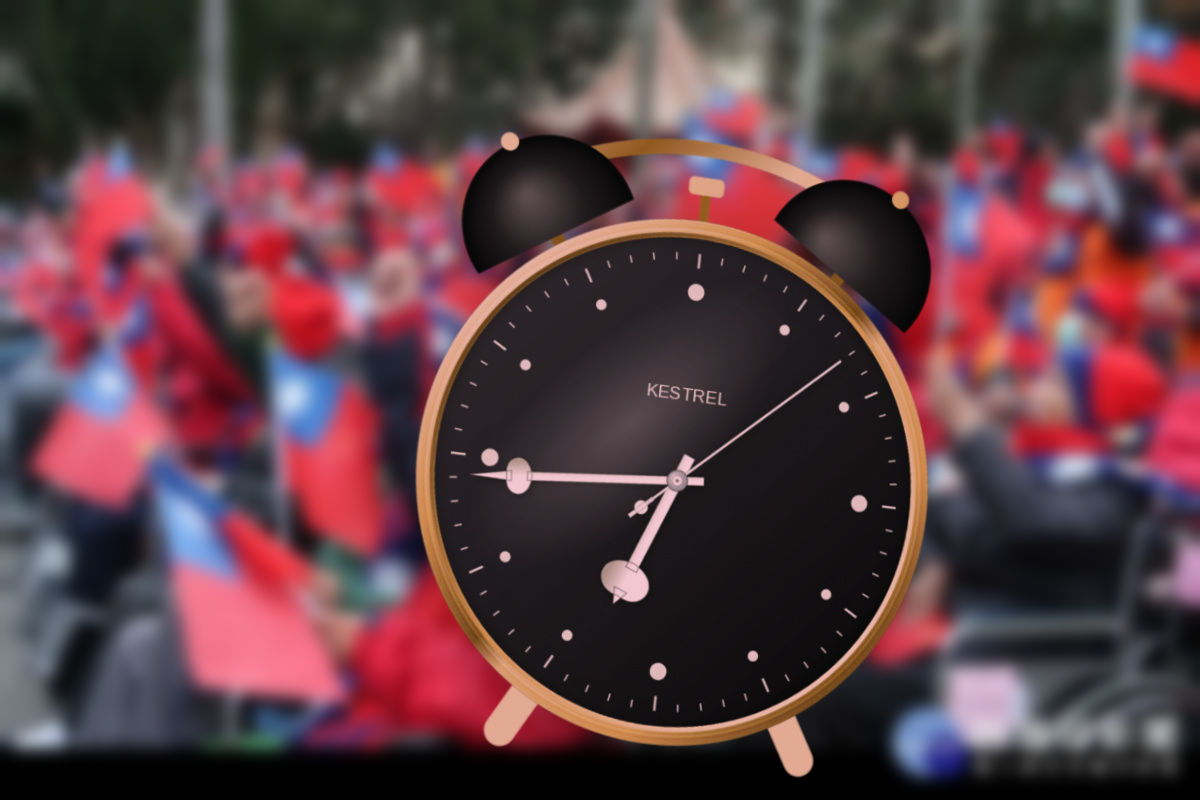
{"hour": 6, "minute": 44, "second": 8}
